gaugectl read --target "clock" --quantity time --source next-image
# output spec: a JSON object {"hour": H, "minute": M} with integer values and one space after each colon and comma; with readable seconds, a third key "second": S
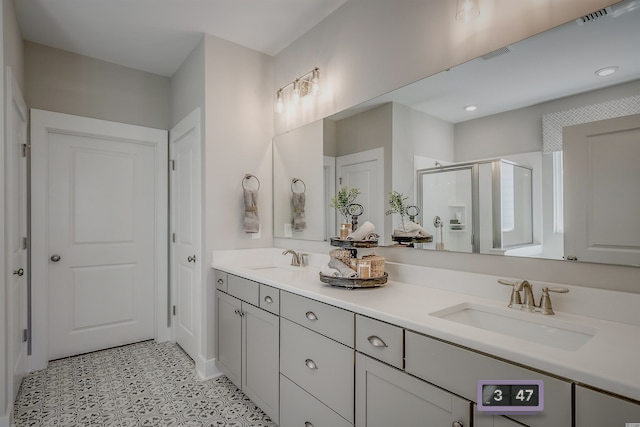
{"hour": 3, "minute": 47}
